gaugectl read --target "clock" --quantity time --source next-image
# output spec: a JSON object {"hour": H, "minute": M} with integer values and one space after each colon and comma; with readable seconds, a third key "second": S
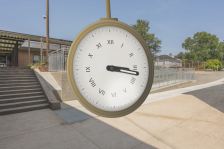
{"hour": 3, "minute": 17}
